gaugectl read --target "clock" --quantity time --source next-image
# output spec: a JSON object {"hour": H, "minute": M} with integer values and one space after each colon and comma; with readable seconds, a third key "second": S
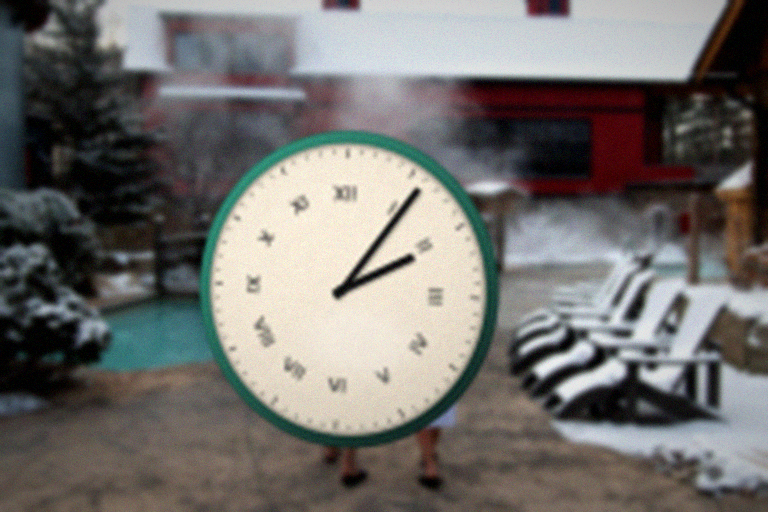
{"hour": 2, "minute": 6}
